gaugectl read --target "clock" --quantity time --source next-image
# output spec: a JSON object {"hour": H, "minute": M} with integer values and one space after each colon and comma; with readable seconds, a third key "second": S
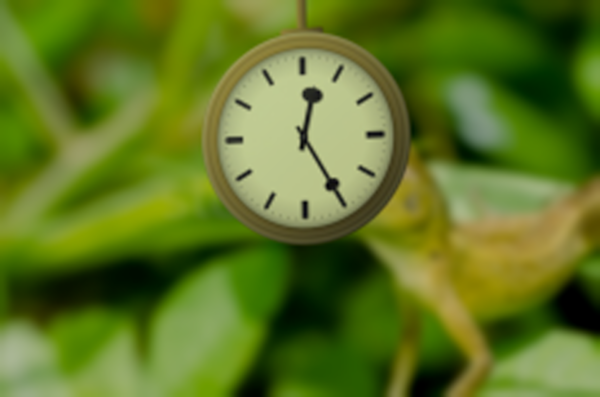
{"hour": 12, "minute": 25}
